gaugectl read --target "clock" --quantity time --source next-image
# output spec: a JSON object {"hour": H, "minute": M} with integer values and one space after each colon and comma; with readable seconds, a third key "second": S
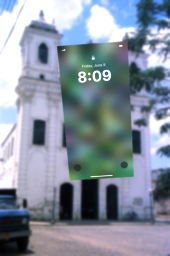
{"hour": 8, "minute": 9}
